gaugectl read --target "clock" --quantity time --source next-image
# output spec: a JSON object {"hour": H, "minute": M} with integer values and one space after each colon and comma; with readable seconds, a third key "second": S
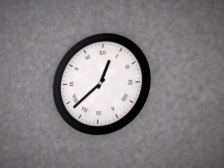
{"hour": 12, "minute": 38}
